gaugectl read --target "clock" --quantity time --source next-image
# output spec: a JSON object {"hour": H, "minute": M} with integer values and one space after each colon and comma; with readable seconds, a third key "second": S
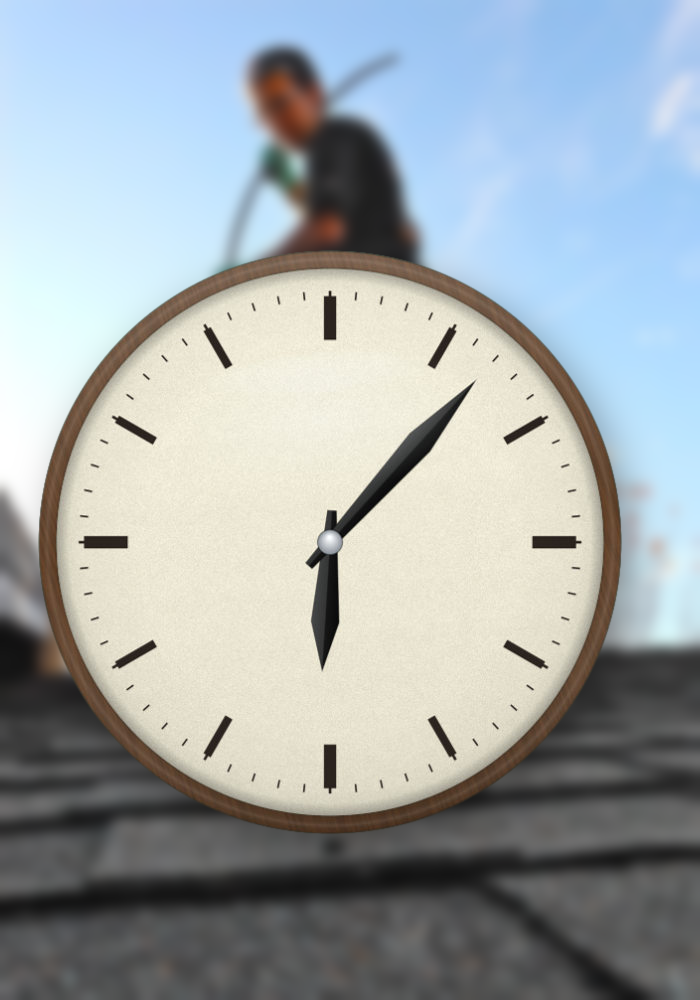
{"hour": 6, "minute": 7}
